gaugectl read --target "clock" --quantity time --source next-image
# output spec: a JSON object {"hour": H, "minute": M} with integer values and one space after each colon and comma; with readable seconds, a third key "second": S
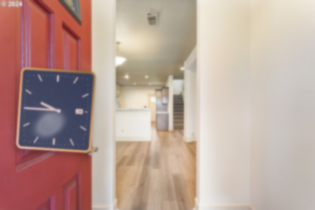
{"hour": 9, "minute": 45}
